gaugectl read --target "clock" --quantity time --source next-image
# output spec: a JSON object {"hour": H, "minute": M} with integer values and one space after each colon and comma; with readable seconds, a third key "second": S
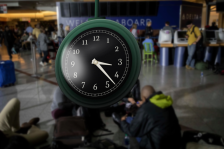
{"hour": 3, "minute": 23}
